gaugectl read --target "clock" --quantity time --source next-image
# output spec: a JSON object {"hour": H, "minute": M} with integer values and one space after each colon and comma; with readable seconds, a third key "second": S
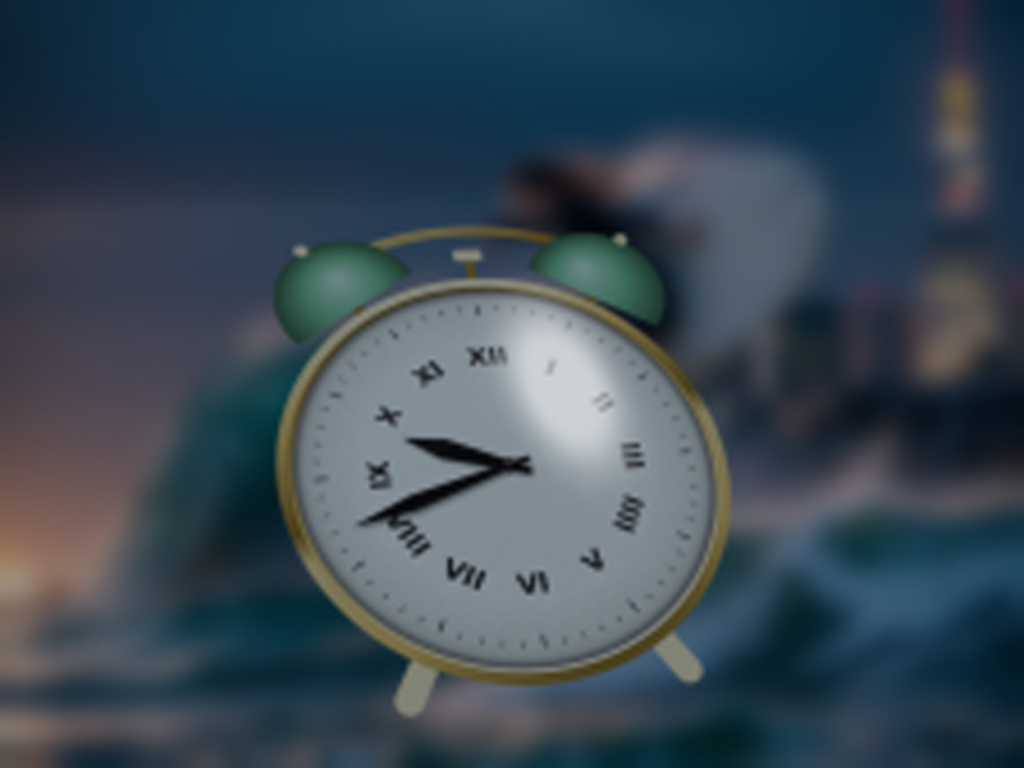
{"hour": 9, "minute": 42}
